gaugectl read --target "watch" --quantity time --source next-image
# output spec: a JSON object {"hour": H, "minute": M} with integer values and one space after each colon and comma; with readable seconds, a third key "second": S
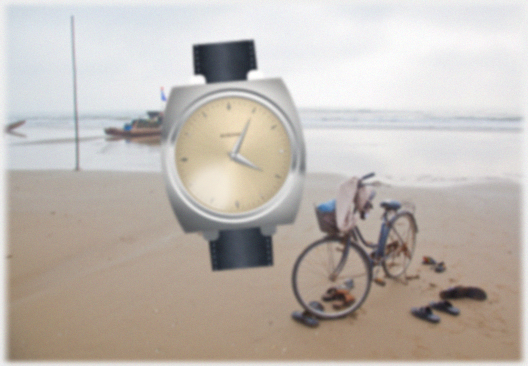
{"hour": 4, "minute": 5}
